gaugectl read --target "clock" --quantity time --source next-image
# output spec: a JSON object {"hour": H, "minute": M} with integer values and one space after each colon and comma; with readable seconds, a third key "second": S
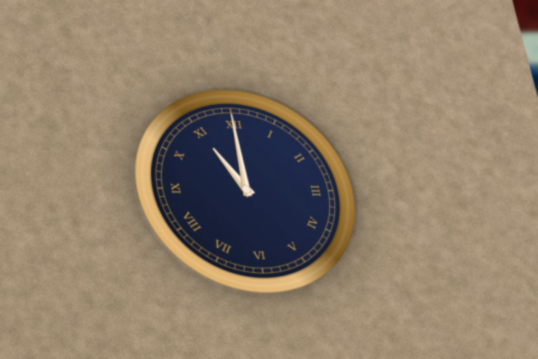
{"hour": 11, "minute": 0}
